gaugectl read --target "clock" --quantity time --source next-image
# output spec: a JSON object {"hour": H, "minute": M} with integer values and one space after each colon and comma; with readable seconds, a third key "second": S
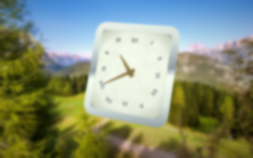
{"hour": 10, "minute": 40}
